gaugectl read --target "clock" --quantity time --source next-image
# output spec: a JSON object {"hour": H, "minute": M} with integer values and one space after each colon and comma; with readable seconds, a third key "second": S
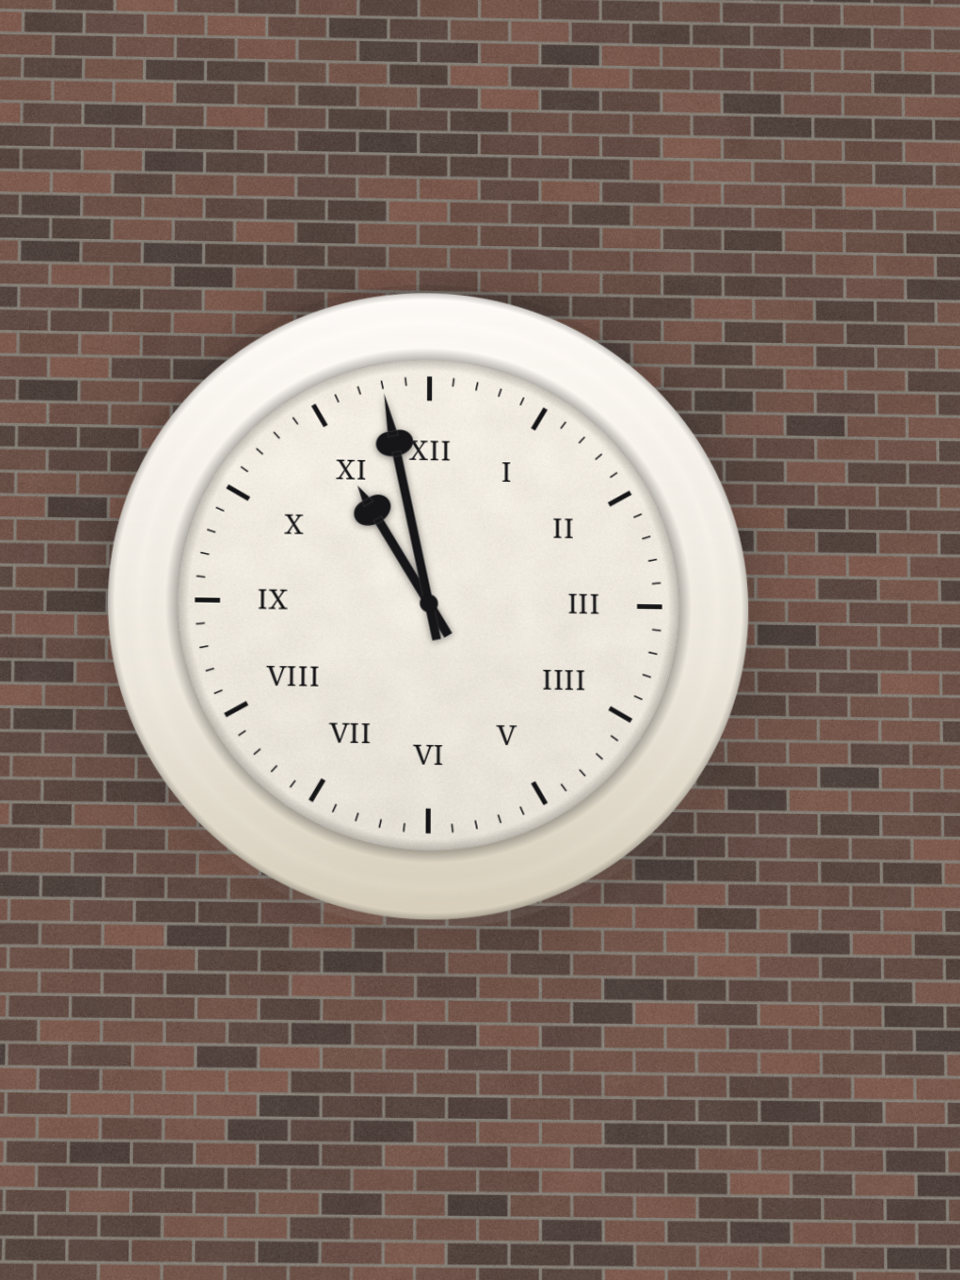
{"hour": 10, "minute": 58}
